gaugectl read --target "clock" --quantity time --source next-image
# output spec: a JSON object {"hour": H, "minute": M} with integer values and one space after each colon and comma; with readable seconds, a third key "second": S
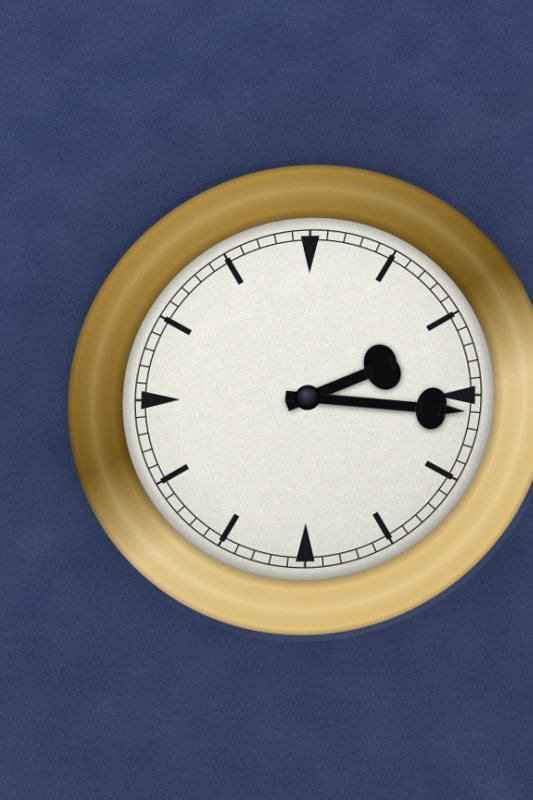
{"hour": 2, "minute": 16}
